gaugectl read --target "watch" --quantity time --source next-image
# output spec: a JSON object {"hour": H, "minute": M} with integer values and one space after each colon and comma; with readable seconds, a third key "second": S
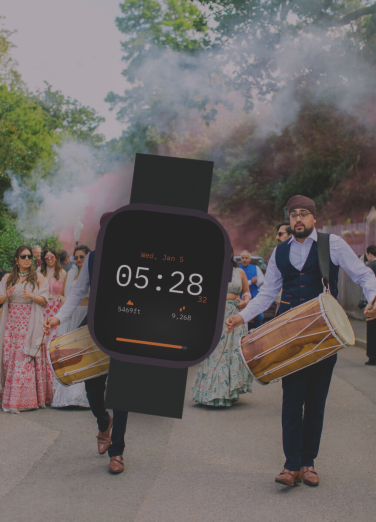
{"hour": 5, "minute": 28, "second": 32}
